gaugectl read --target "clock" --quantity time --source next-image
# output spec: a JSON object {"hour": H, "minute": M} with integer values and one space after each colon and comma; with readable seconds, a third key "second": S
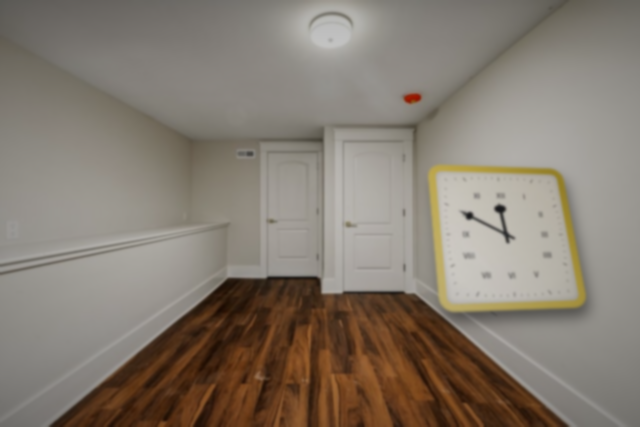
{"hour": 11, "minute": 50}
